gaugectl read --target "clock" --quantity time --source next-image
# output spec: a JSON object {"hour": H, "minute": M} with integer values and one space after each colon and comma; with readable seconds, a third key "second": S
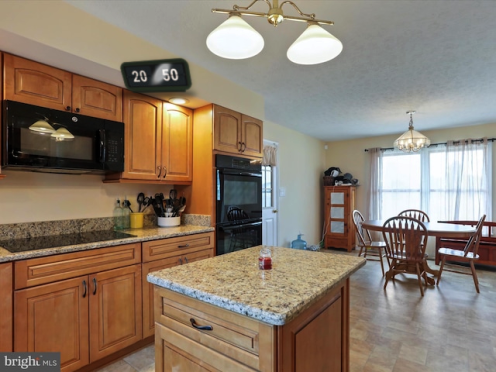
{"hour": 20, "minute": 50}
